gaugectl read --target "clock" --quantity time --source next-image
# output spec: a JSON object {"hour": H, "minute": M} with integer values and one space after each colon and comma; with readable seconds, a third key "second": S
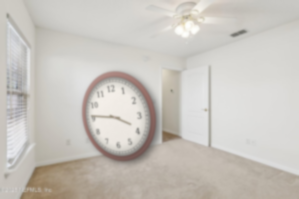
{"hour": 3, "minute": 46}
